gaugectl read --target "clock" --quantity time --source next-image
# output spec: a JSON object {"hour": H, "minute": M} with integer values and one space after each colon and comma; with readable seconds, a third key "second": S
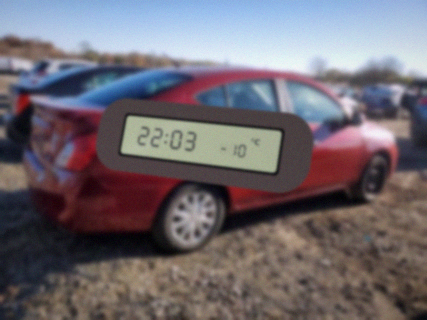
{"hour": 22, "minute": 3}
